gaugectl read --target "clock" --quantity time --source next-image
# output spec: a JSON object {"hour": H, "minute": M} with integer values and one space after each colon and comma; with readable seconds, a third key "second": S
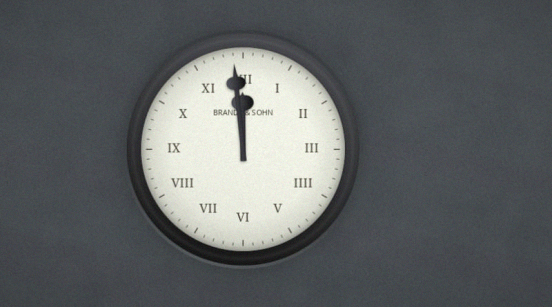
{"hour": 11, "minute": 59}
